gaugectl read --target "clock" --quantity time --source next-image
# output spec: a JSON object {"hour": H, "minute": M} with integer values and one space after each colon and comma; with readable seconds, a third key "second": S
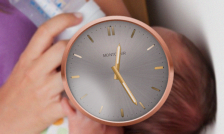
{"hour": 12, "minute": 26}
